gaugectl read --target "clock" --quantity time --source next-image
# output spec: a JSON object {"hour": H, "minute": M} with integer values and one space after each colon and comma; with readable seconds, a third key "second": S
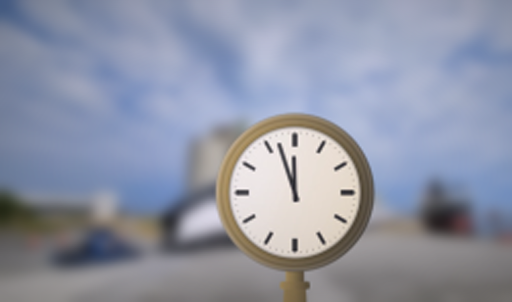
{"hour": 11, "minute": 57}
